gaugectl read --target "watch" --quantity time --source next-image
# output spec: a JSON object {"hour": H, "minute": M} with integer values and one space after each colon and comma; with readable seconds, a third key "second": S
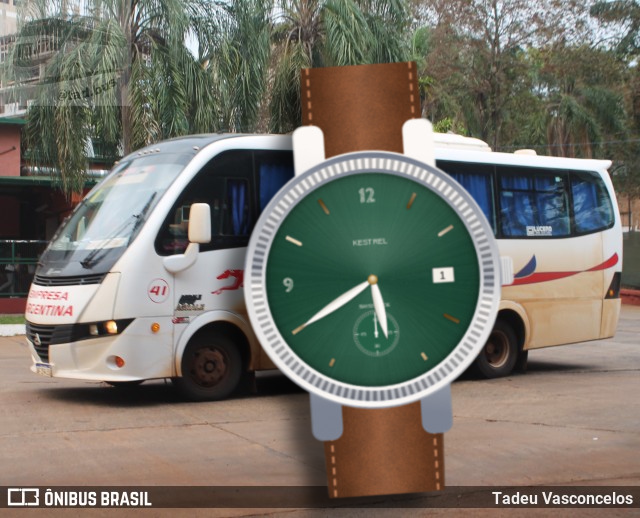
{"hour": 5, "minute": 40}
